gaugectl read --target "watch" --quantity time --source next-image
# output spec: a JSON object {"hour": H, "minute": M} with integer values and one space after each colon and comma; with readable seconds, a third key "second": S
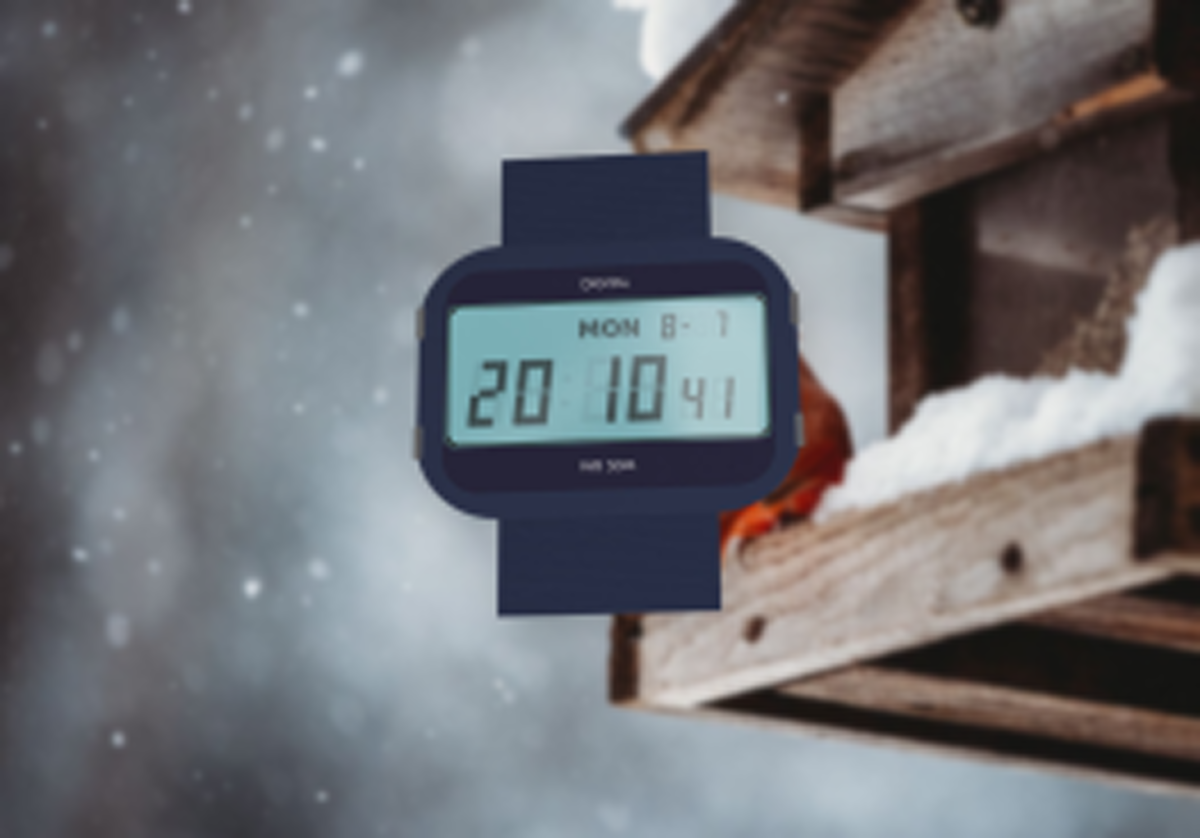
{"hour": 20, "minute": 10, "second": 41}
